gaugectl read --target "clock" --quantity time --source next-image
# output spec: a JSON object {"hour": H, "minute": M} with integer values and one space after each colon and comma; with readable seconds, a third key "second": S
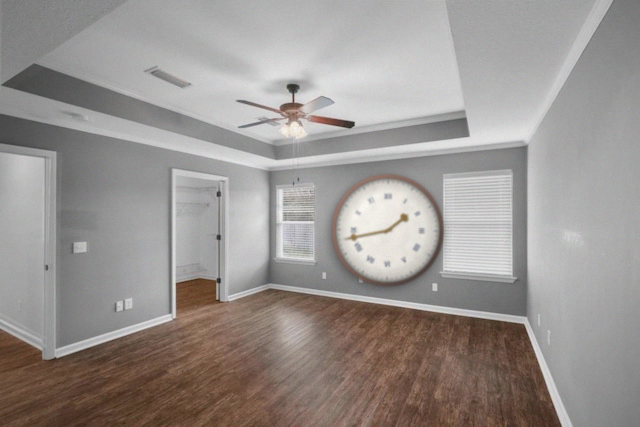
{"hour": 1, "minute": 43}
